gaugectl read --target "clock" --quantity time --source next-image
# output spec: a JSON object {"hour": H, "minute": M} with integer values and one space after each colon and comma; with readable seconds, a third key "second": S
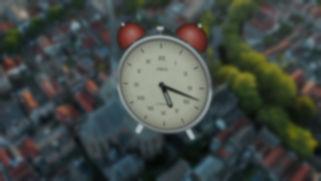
{"hour": 5, "minute": 18}
